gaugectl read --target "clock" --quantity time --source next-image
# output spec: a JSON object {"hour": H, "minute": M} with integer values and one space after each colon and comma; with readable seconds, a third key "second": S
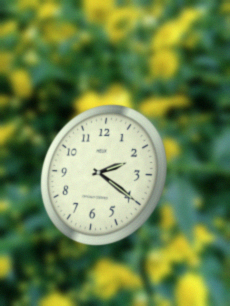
{"hour": 2, "minute": 20}
